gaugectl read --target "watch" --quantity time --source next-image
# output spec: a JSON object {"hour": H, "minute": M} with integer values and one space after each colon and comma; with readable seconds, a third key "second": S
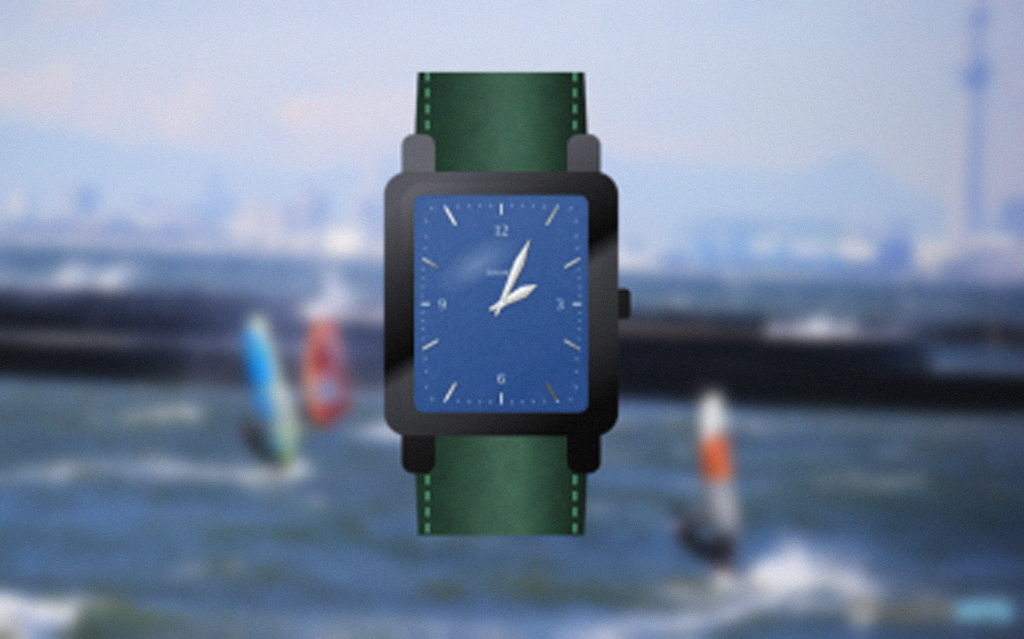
{"hour": 2, "minute": 4}
